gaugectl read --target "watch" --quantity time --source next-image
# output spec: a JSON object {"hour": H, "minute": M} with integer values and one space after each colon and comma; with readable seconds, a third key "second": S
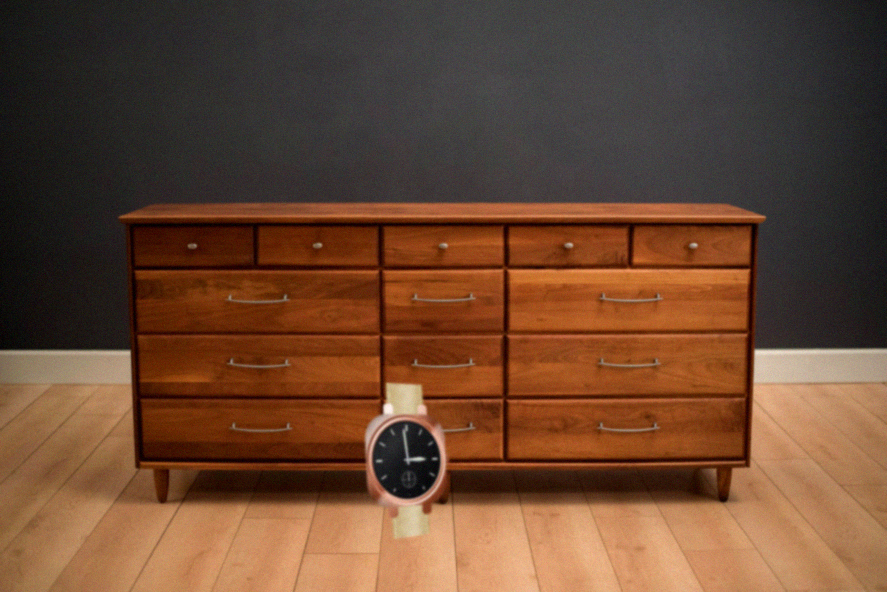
{"hour": 2, "minute": 59}
